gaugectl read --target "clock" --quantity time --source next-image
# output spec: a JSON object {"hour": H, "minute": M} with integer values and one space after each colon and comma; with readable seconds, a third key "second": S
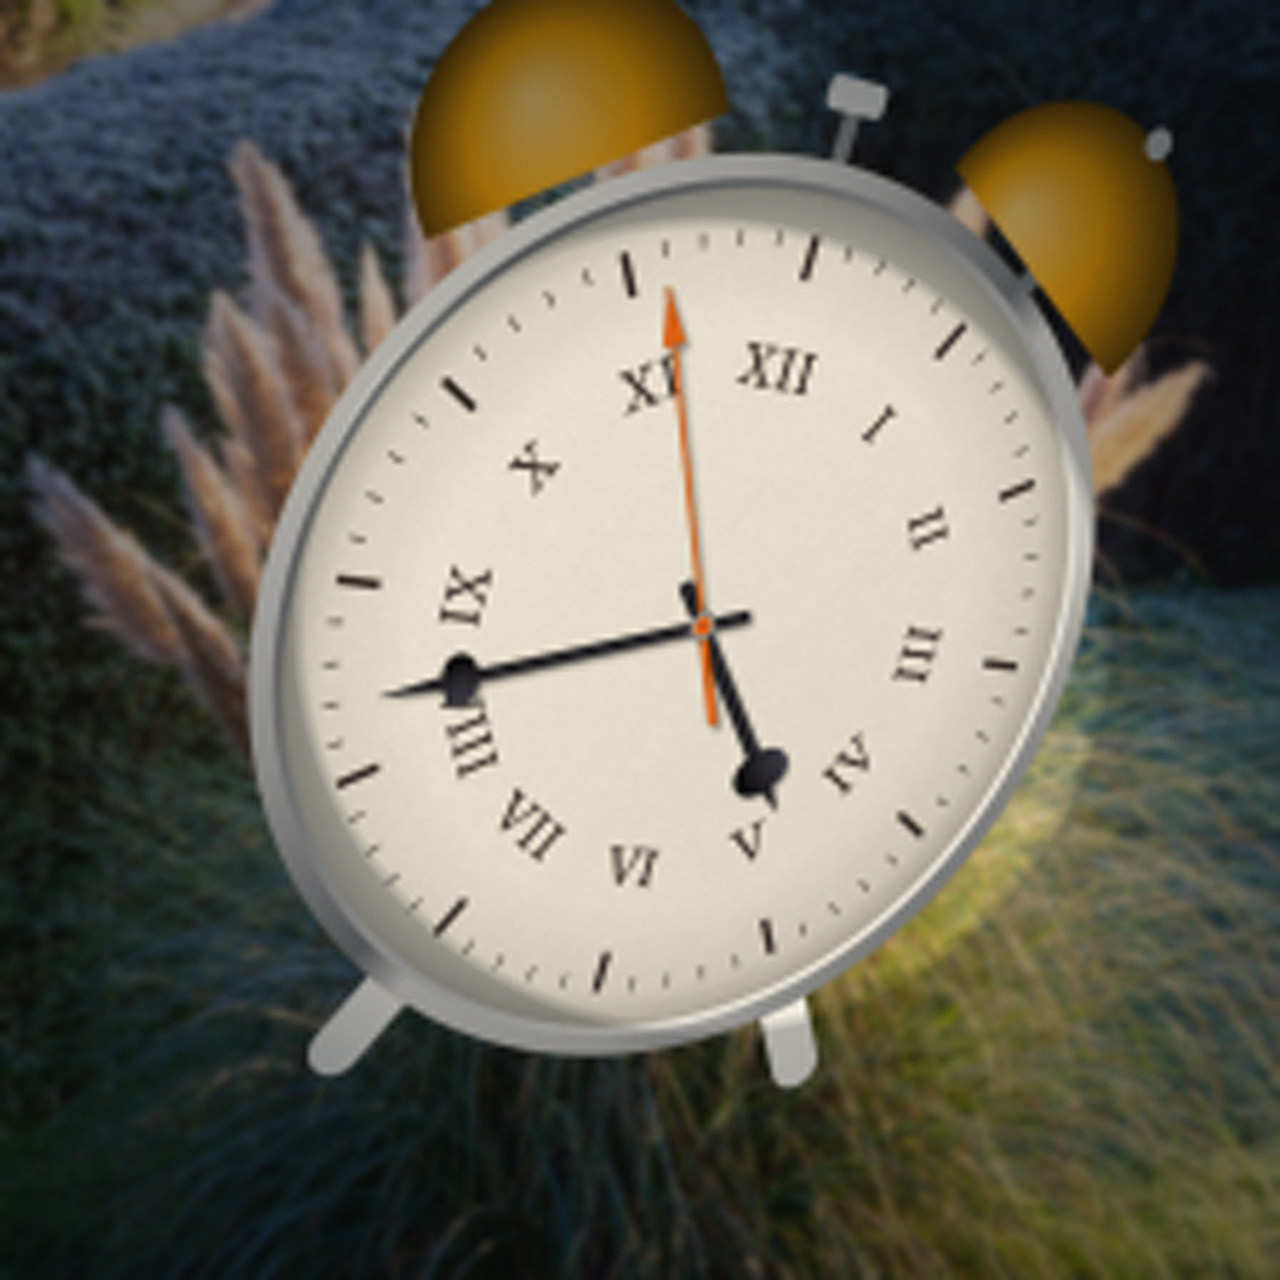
{"hour": 4, "minute": 41, "second": 56}
